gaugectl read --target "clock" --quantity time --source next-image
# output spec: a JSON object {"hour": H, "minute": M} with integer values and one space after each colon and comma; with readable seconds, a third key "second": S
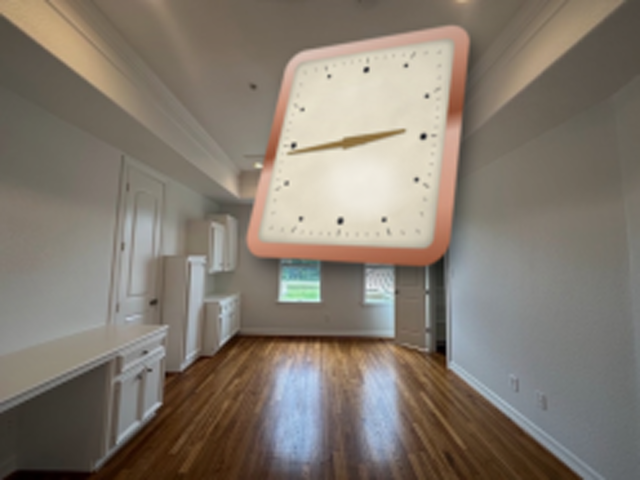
{"hour": 2, "minute": 44}
